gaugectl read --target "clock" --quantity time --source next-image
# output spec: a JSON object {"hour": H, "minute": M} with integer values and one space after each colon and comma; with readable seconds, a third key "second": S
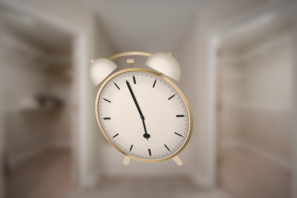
{"hour": 5, "minute": 58}
